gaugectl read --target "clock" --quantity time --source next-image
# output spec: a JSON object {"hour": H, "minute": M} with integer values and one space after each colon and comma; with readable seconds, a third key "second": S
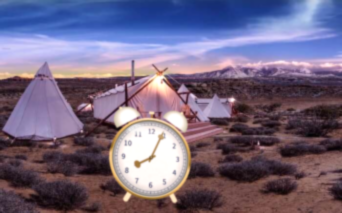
{"hour": 8, "minute": 4}
